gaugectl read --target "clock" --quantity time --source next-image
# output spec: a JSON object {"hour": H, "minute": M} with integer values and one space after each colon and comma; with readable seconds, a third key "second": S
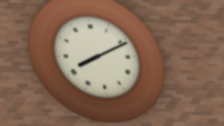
{"hour": 8, "minute": 11}
